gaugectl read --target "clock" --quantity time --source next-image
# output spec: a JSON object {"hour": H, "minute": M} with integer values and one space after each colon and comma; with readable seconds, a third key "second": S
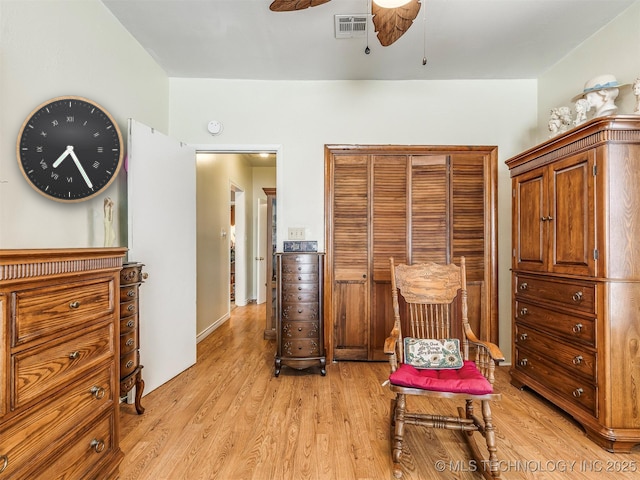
{"hour": 7, "minute": 25}
